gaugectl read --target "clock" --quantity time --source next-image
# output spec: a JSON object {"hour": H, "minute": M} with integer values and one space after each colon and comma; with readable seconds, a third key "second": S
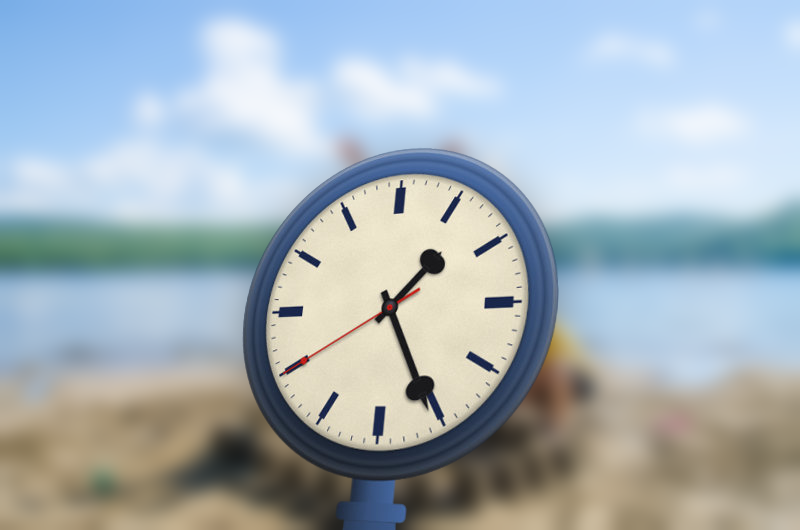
{"hour": 1, "minute": 25, "second": 40}
